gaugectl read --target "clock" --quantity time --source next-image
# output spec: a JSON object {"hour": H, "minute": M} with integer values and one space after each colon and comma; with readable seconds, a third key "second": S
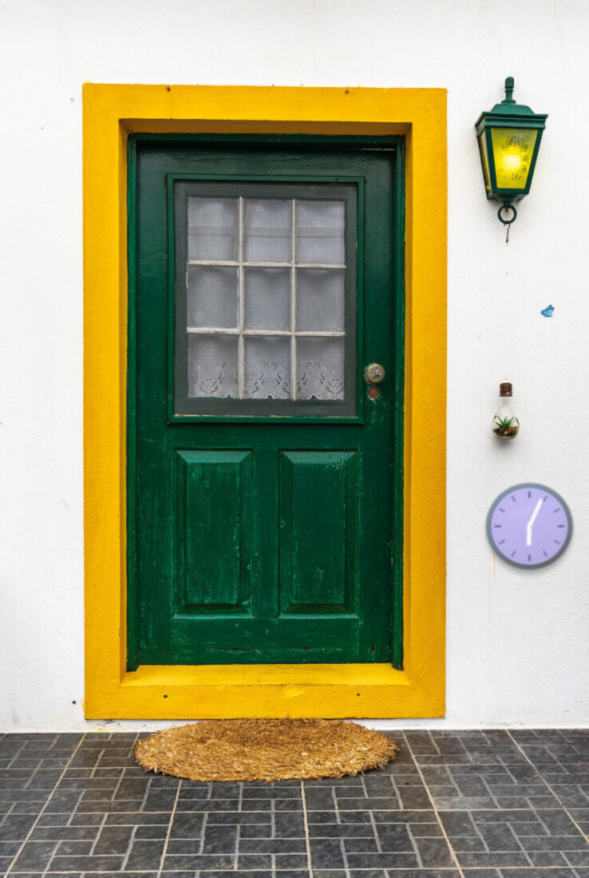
{"hour": 6, "minute": 4}
